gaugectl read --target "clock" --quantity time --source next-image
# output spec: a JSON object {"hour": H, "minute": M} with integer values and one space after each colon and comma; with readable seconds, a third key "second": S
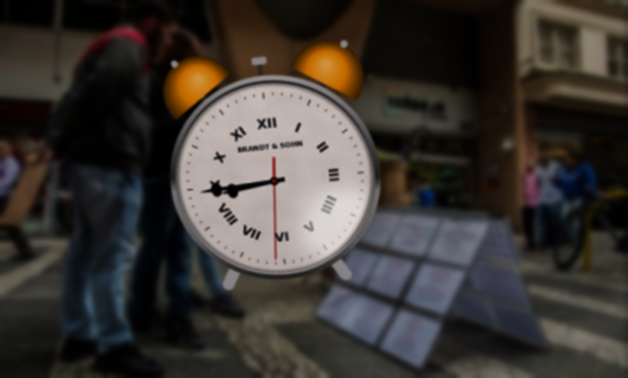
{"hour": 8, "minute": 44, "second": 31}
